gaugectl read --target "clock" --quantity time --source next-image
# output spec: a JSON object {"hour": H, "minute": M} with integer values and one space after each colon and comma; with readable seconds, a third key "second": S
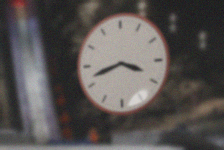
{"hour": 3, "minute": 42}
